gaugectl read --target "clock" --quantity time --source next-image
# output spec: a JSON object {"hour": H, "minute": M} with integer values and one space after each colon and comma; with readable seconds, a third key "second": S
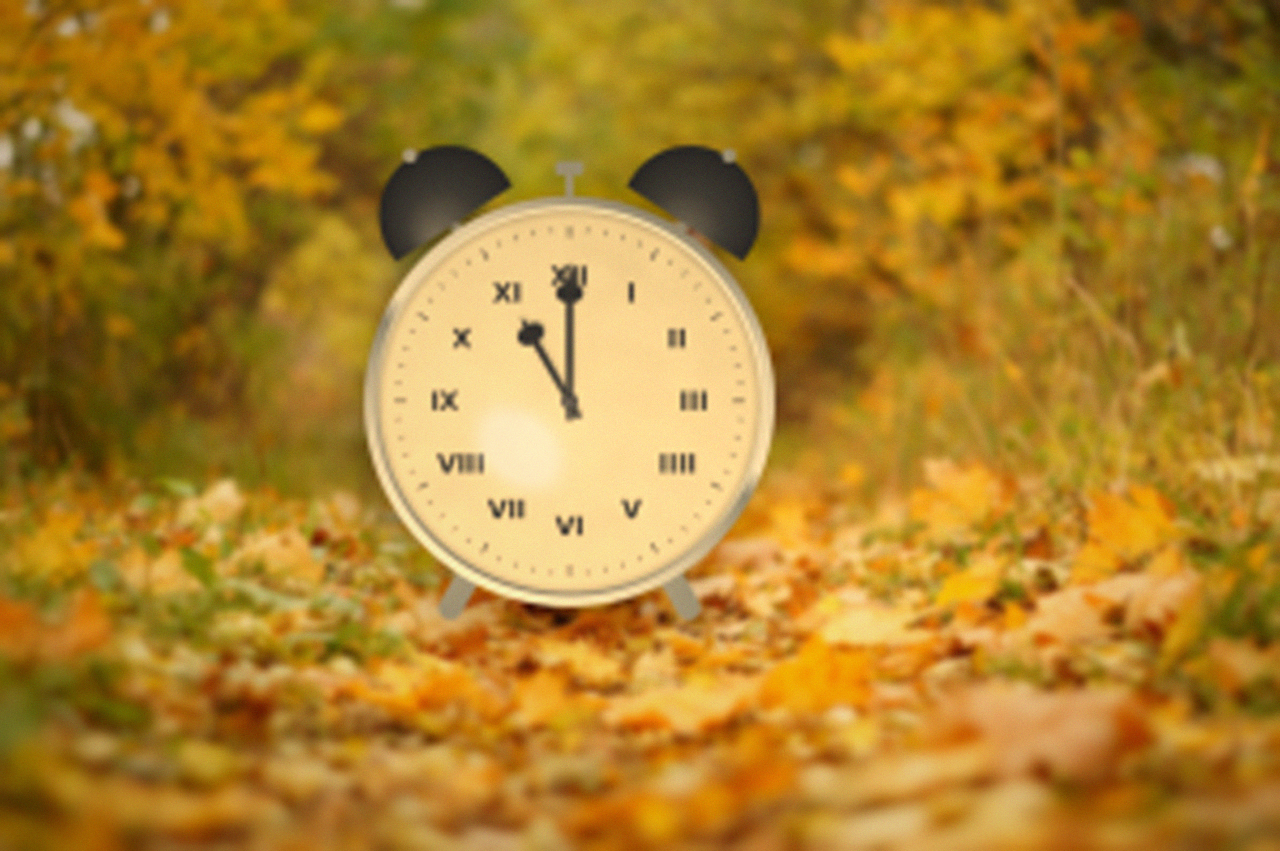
{"hour": 11, "minute": 0}
